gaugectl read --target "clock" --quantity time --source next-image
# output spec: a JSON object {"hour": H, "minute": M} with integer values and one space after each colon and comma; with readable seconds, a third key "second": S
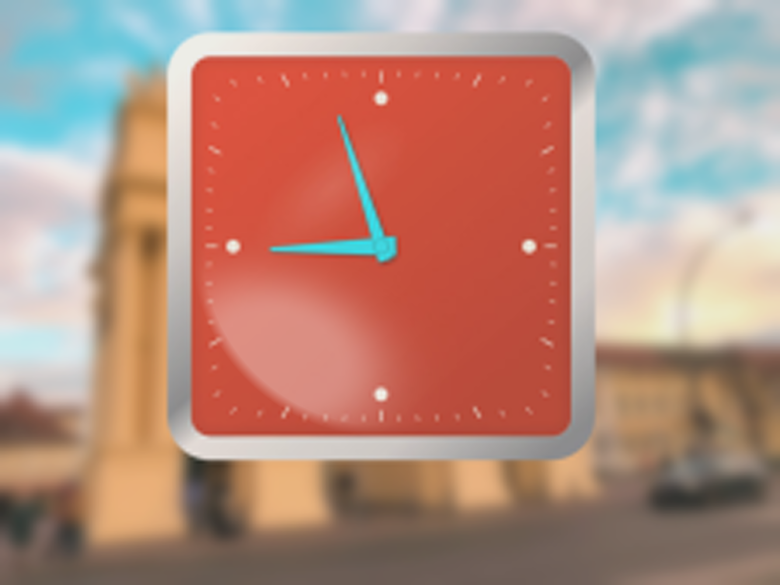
{"hour": 8, "minute": 57}
